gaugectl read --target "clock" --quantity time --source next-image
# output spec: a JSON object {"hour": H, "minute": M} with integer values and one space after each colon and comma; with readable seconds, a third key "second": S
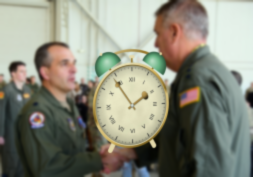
{"hour": 1, "minute": 54}
